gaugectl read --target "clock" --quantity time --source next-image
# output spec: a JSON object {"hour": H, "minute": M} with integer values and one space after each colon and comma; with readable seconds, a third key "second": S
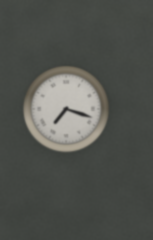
{"hour": 7, "minute": 18}
